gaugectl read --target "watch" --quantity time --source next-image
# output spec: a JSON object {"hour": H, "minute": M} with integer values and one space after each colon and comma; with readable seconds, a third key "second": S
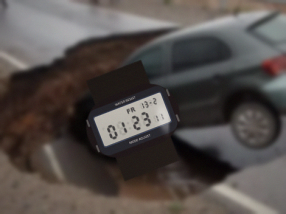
{"hour": 1, "minute": 23, "second": 11}
